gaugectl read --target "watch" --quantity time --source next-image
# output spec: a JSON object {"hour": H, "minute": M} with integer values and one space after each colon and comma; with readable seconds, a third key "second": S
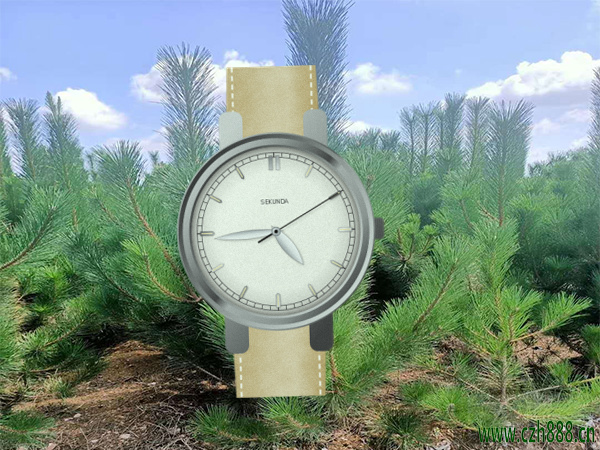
{"hour": 4, "minute": 44, "second": 10}
